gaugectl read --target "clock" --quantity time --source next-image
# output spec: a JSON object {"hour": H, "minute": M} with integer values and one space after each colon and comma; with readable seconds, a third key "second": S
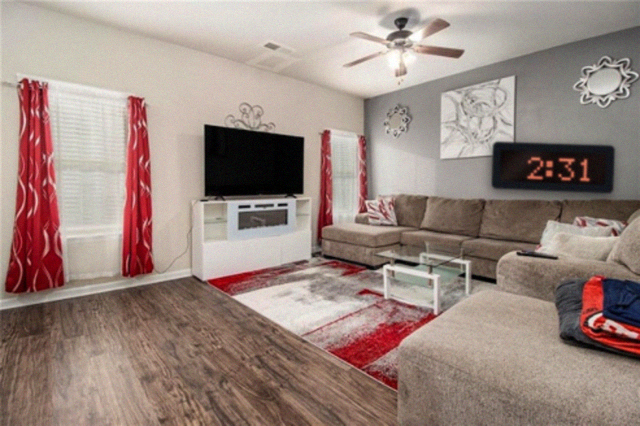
{"hour": 2, "minute": 31}
